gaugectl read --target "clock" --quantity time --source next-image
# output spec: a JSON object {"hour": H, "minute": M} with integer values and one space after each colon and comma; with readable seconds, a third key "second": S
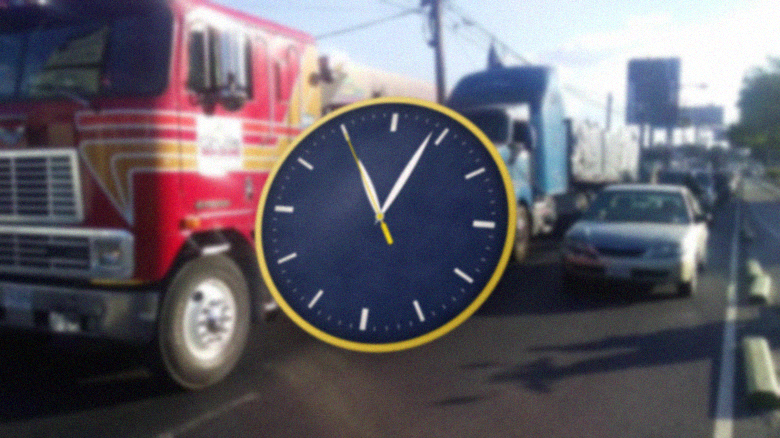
{"hour": 11, "minute": 3, "second": 55}
